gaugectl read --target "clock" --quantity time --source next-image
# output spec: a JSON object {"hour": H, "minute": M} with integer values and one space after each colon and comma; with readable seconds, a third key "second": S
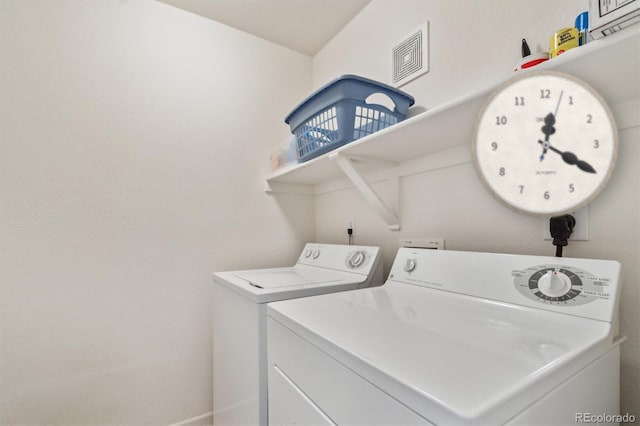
{"hour": 12, "minute": 20, "second": 3}
